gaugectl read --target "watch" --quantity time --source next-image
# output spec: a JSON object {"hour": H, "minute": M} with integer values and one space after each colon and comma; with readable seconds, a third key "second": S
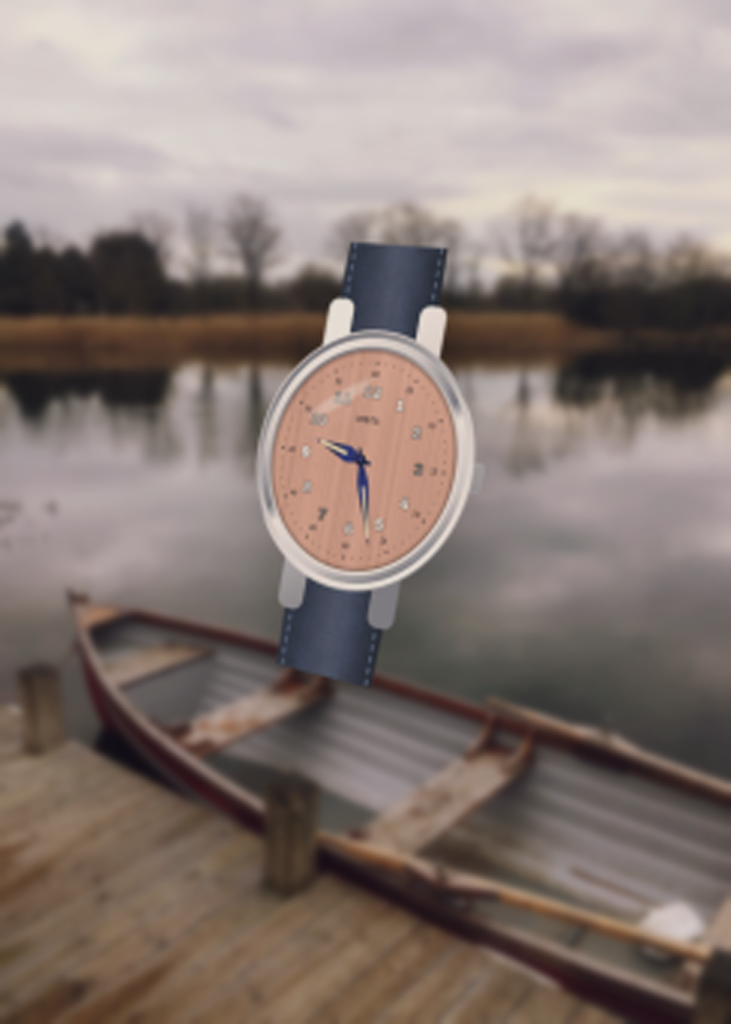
{"hour": 9, "minute": 27}
